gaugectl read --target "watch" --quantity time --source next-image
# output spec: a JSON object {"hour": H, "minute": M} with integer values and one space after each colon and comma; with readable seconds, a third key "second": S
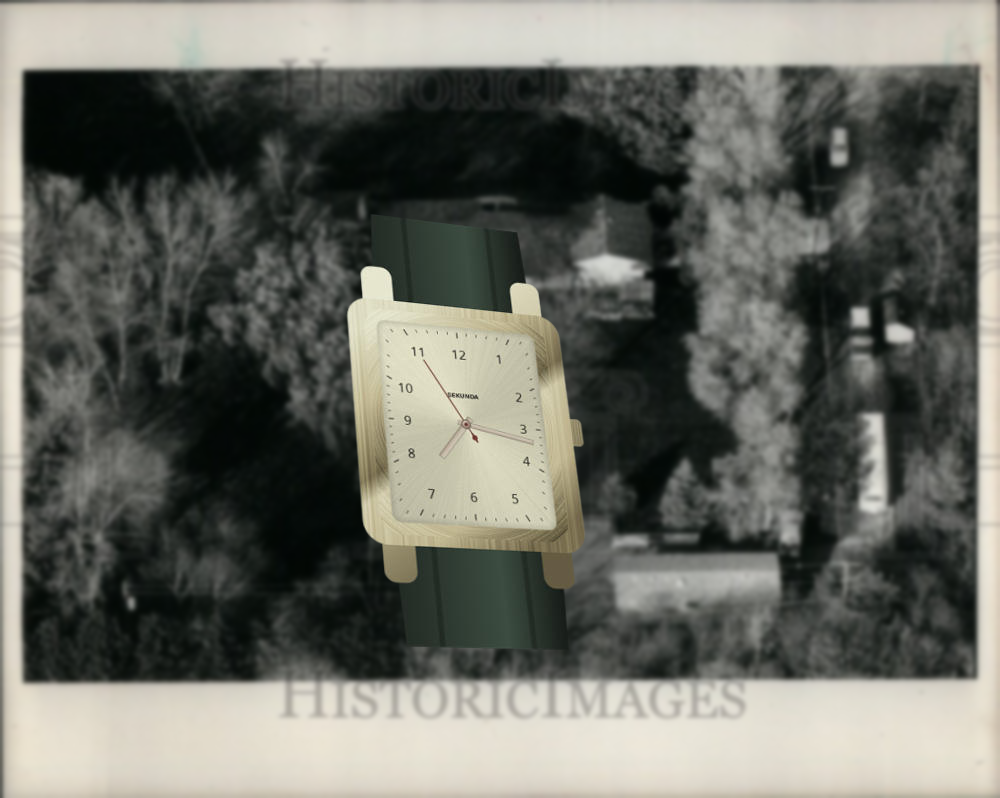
{"hour": 7, "minute": 16, "second": 55}
